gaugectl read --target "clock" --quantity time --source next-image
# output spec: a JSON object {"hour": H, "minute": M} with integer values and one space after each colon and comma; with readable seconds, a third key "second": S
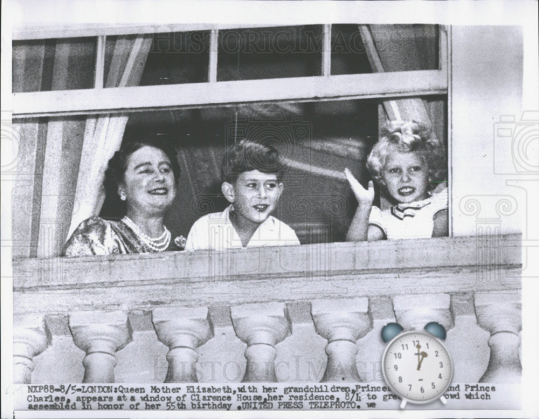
{"hour": 1, "minute": 1}
